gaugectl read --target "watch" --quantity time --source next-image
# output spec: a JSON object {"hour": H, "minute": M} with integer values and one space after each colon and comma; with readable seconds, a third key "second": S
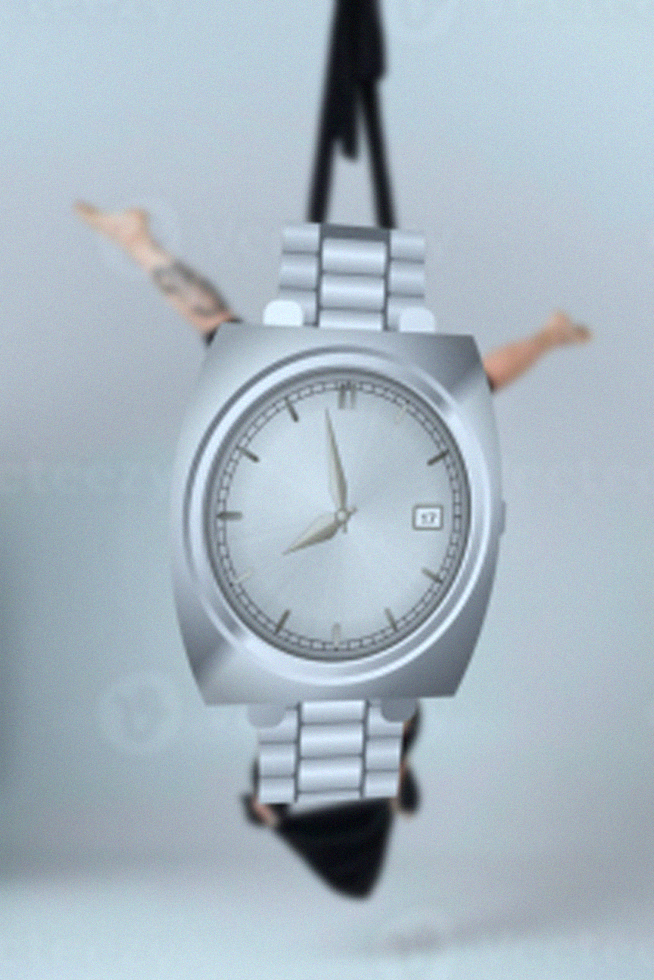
{"hour": 7, "minute": 58}
